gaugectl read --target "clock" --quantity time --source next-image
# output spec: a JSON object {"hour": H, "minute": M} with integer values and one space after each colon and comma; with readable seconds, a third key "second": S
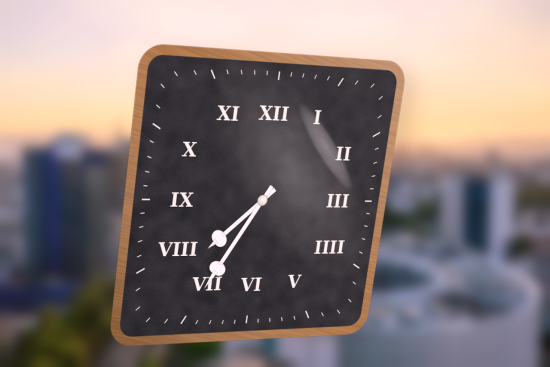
{"hour": 7, "minute": 35}
